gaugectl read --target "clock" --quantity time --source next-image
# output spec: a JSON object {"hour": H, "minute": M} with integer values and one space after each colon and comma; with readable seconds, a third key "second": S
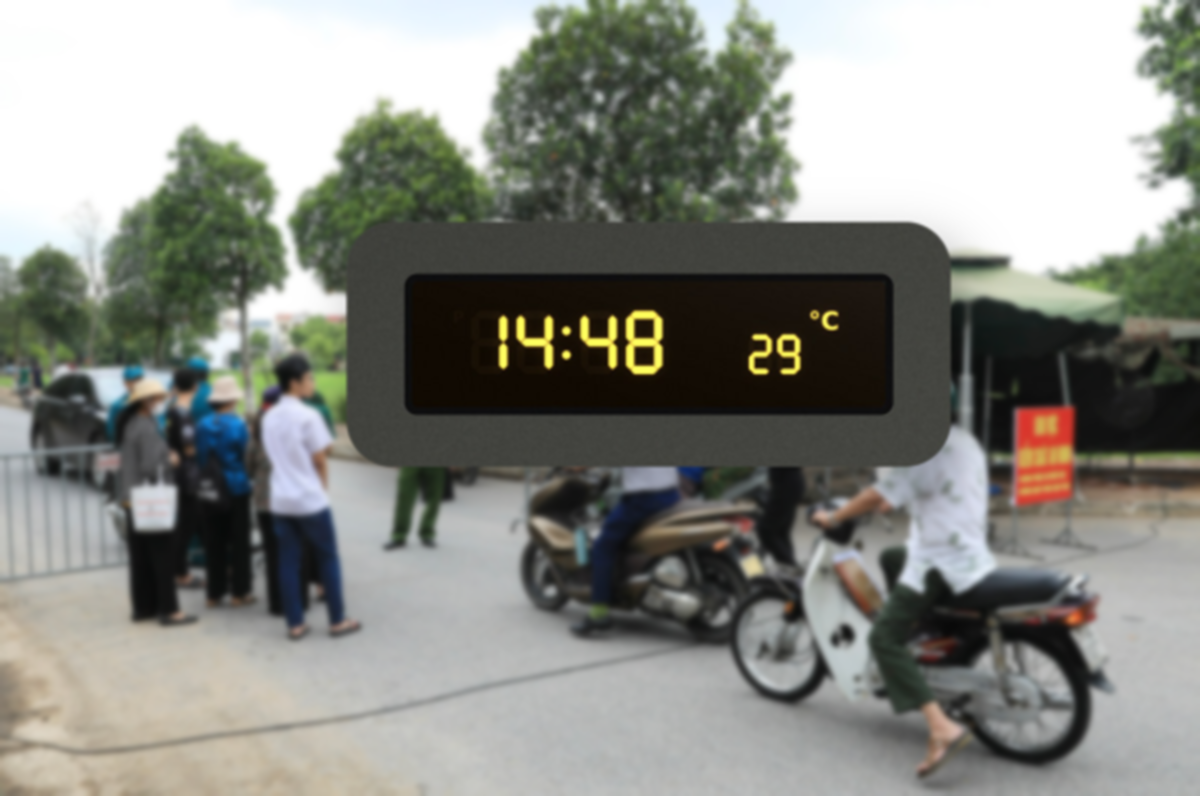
{"hour": 14, "minute": 48}
